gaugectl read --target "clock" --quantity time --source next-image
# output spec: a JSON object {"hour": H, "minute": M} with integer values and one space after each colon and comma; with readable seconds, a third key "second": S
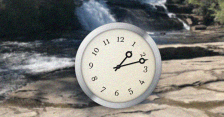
{"hour": 1, "minute": 12}
